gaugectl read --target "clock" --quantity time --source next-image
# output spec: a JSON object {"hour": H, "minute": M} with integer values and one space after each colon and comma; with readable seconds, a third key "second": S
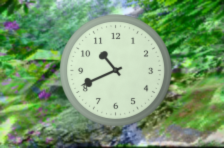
{"hour": 10, "minute": 41}
